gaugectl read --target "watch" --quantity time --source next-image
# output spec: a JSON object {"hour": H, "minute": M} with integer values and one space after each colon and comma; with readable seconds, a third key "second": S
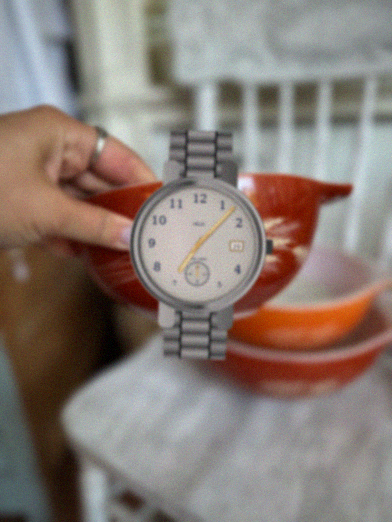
{"hour": 7, "minute": 7}
